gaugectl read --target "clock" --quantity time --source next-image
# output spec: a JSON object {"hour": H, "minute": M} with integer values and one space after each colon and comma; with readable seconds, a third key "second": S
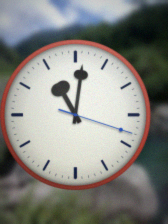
{"hour": 11, "minute": 1, "second": 18}
